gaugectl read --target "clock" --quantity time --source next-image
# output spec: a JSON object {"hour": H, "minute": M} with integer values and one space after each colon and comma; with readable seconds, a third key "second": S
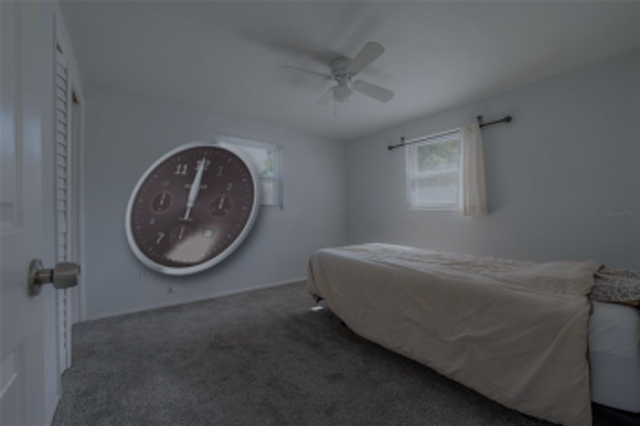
{"hour": 12, "minute": 0}
